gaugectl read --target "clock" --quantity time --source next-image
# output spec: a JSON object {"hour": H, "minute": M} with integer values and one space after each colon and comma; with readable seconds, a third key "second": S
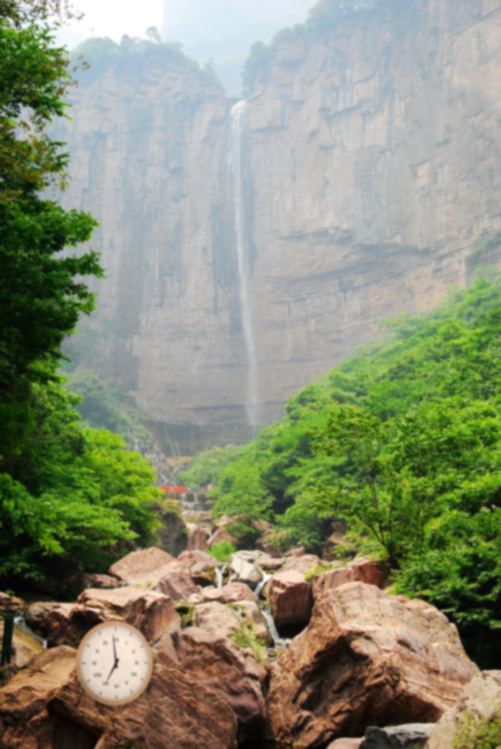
{"hour": 6, "minute": 59}
